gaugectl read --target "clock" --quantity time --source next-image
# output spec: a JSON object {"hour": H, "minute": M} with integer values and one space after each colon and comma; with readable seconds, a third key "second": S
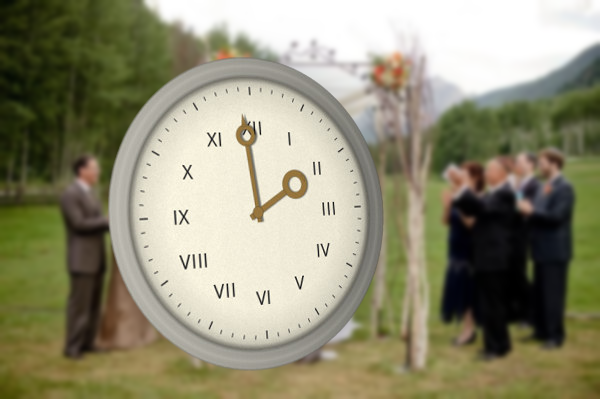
{"hour": 1, "minute": 59}
